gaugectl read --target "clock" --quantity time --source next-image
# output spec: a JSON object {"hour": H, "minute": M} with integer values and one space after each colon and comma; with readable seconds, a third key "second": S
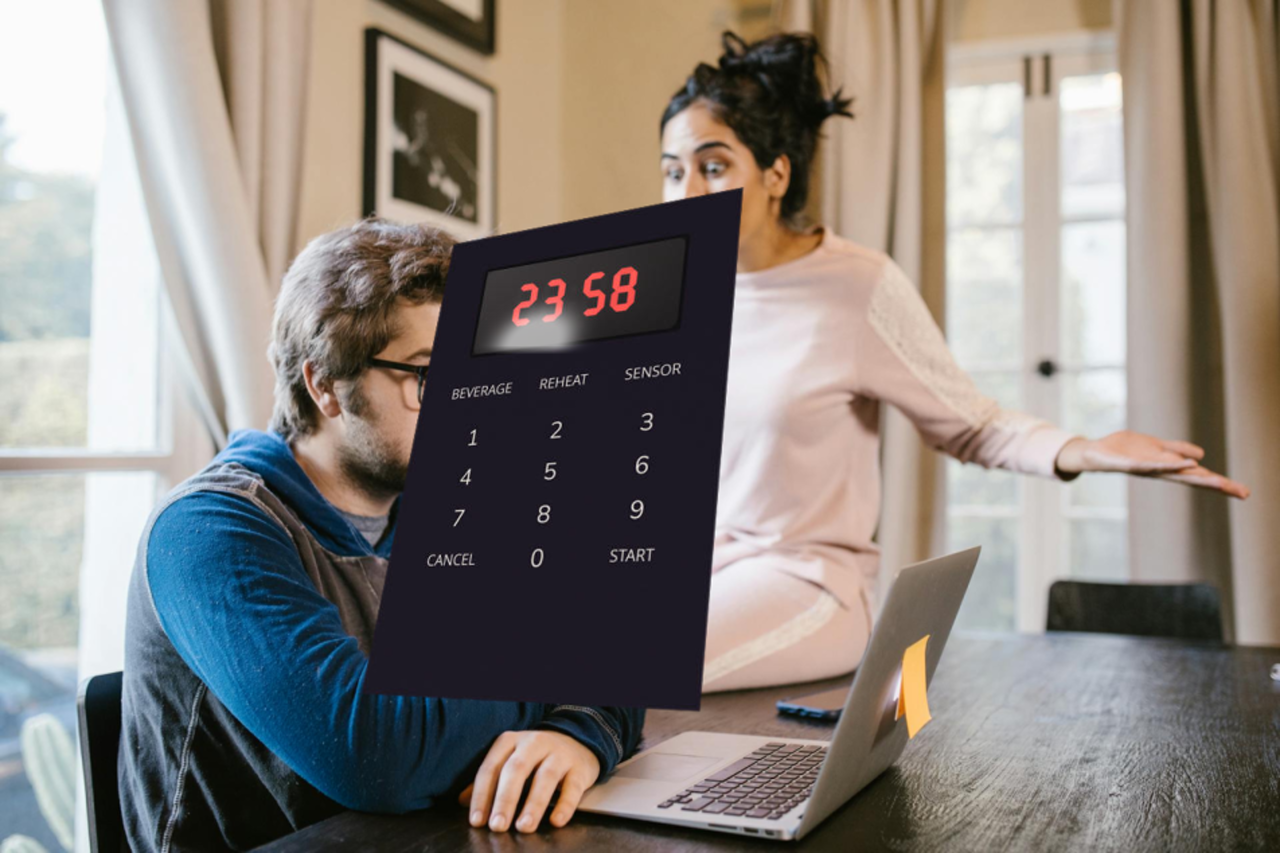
{"hour": 23, "minute": 58}
